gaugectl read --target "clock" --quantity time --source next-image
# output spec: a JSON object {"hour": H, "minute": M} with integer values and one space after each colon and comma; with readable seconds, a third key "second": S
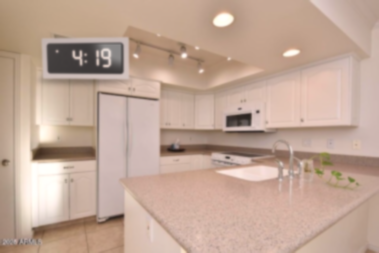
{"hour": 4, "minute": 19}
